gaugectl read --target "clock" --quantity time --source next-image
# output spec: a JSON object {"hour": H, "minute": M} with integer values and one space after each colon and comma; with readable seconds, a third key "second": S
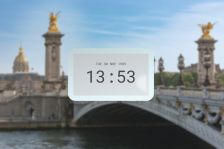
{"hour": 13, "minute": 53}
